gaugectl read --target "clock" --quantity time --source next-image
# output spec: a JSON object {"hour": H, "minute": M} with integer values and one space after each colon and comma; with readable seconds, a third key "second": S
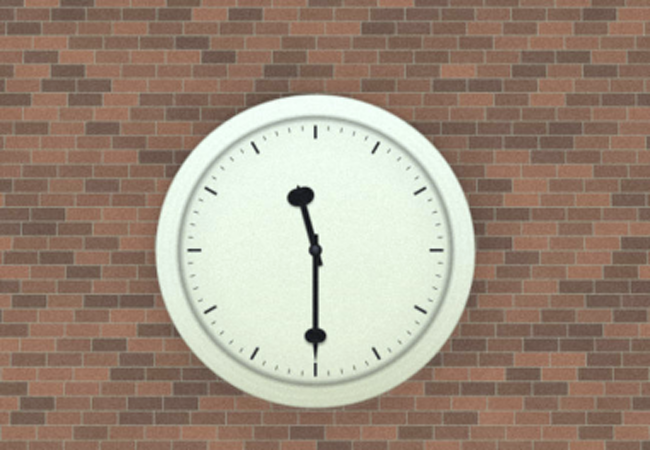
{"hour": 11, "minute": 30}
